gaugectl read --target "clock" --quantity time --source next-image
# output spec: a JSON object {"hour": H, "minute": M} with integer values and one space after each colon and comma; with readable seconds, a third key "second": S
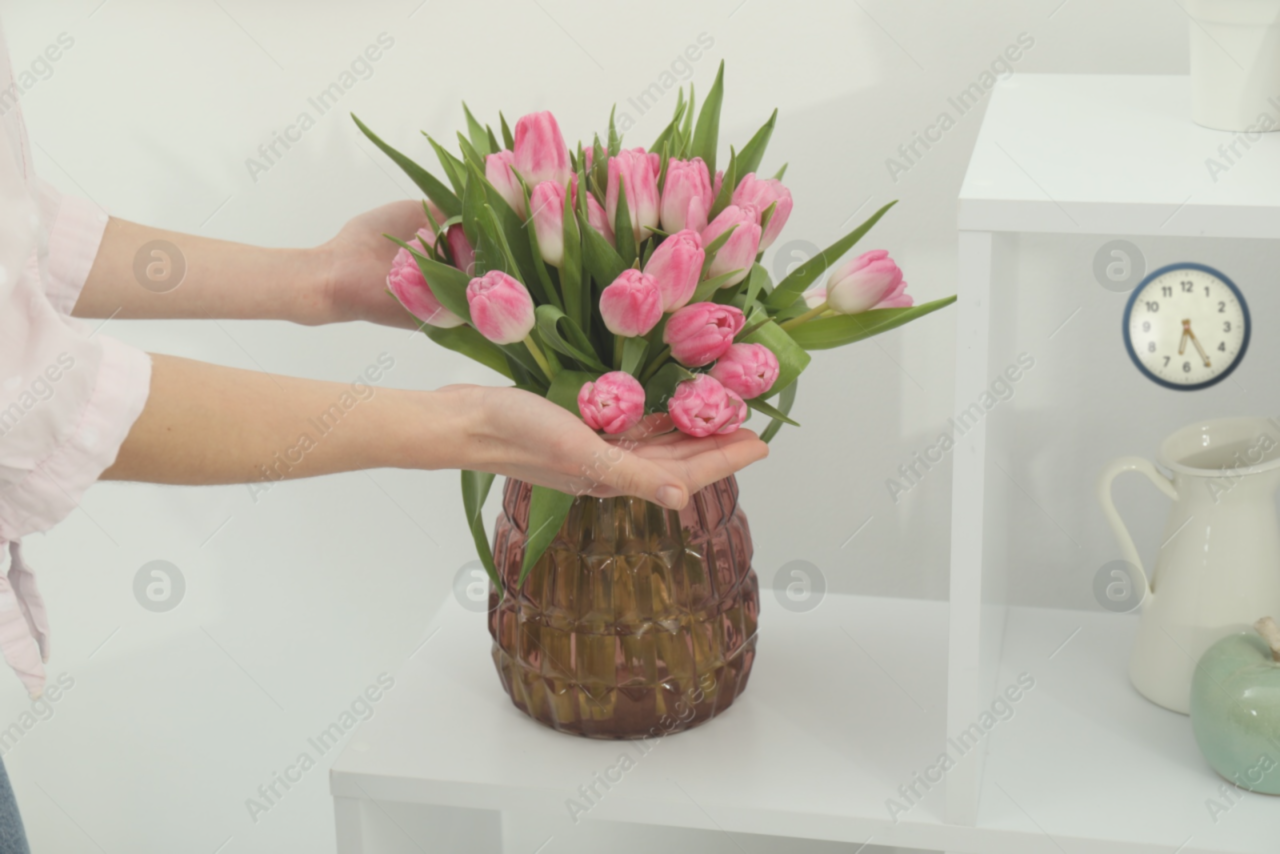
{"hour": 6, "minute": 25}
